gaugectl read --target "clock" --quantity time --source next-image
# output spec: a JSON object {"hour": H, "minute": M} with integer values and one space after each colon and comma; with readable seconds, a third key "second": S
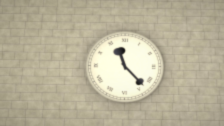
{"hour": 11, "minute": 23}
